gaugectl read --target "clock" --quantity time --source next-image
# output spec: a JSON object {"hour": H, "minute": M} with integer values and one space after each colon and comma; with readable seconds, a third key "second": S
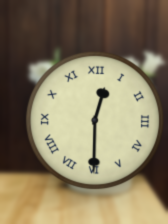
{"hour": 12, "minute": 30}
